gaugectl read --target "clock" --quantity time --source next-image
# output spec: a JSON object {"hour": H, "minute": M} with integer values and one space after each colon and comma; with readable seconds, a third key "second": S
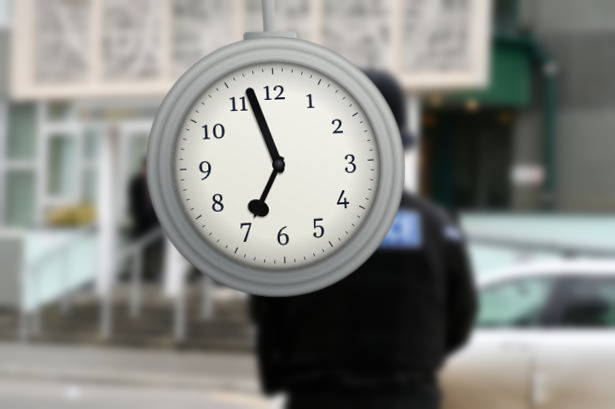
{"hour": 6, "minute": 57}
